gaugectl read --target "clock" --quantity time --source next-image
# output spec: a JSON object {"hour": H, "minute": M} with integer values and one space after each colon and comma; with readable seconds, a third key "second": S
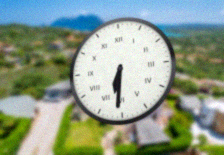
{"hour": 6, "minute": 31}
